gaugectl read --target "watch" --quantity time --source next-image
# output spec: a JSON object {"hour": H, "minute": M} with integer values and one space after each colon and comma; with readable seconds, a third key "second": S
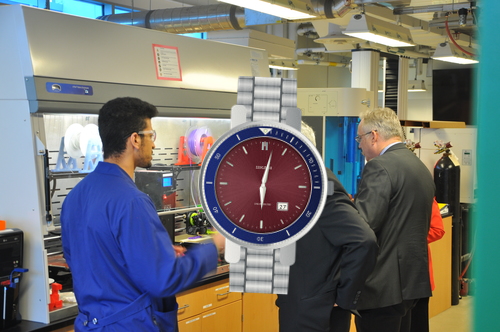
{"hour": 6, "minute": 2}
